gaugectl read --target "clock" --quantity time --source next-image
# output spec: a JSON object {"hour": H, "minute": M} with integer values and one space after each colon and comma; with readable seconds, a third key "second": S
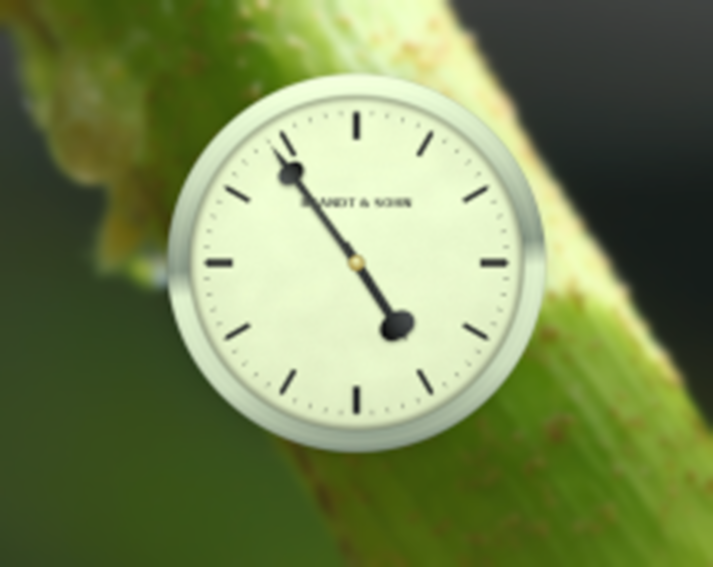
{"hour": 4, "minute": 54}
